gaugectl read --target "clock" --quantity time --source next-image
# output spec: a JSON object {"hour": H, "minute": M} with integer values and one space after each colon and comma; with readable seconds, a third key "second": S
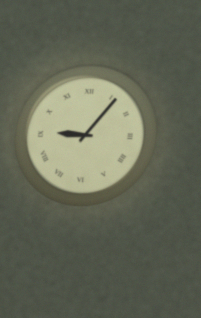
{"hour": 9, "minute": 6}
